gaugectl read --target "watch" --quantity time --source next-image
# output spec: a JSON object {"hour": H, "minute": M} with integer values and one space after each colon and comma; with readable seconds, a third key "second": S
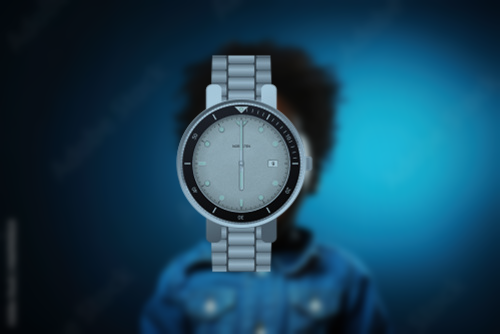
{"hour": 6, "minute": 0}
